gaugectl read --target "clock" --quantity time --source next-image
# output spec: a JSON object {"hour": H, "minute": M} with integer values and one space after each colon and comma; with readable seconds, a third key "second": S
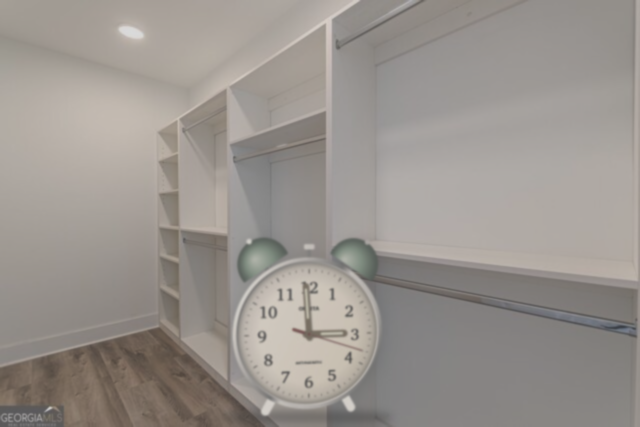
{"hour": 2, "minute": 59, "second": 18}
